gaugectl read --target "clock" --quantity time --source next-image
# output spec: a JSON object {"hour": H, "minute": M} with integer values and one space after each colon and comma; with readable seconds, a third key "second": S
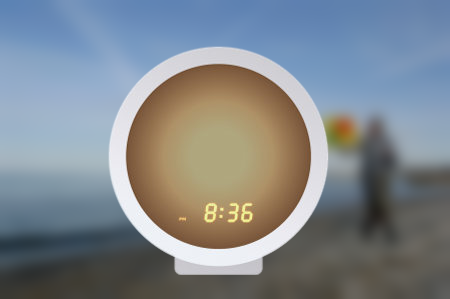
{"hour": 8, "minute": 36}
